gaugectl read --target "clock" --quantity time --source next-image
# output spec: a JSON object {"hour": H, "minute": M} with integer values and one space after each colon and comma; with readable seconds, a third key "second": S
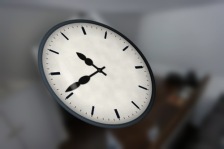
{"hour": 10, "minute": 41}
